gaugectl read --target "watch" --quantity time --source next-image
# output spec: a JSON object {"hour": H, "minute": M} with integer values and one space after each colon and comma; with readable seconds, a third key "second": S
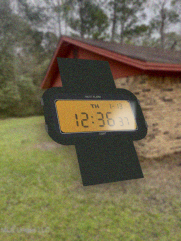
{"hour": 12, "minute": 36, "second": 37}
